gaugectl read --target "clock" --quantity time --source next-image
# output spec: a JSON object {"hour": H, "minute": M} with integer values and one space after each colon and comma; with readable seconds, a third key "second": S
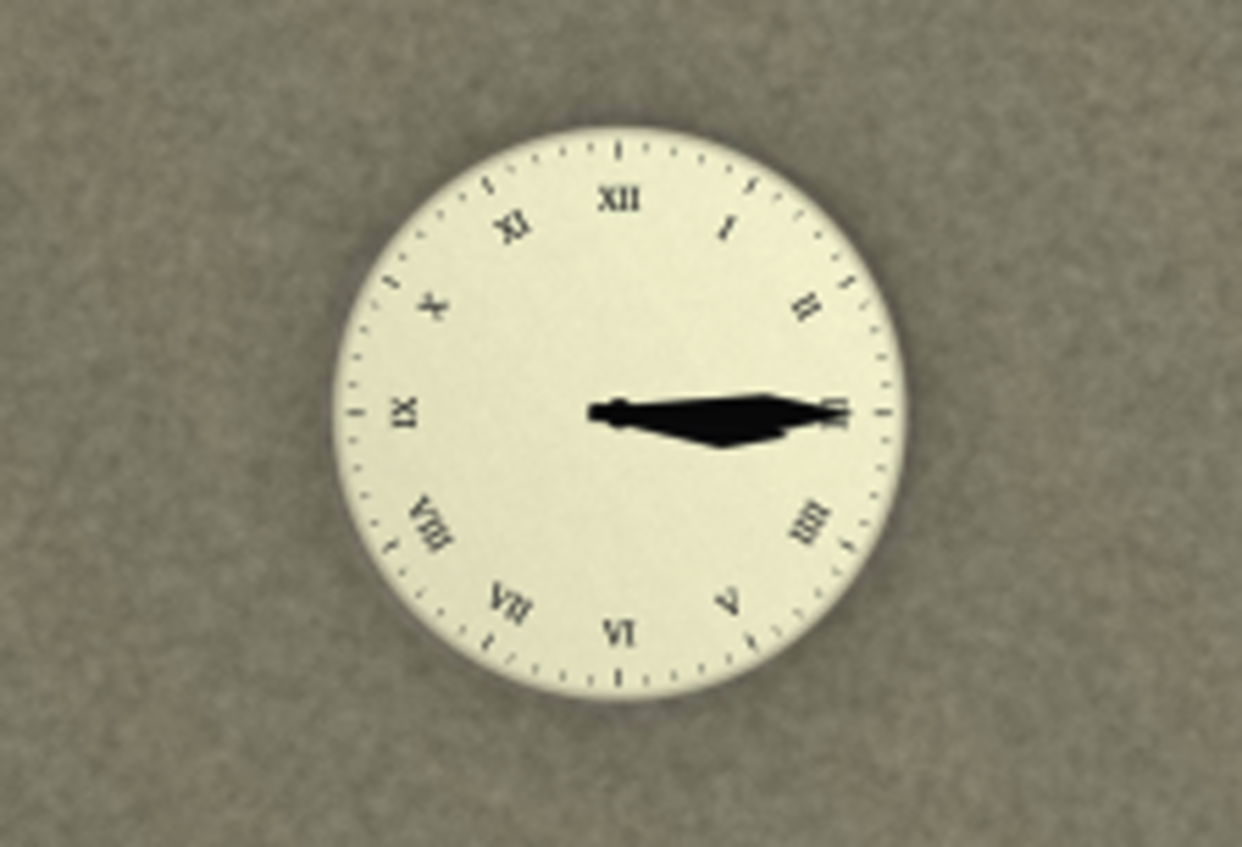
{"hour": 3, "minute": 15}
